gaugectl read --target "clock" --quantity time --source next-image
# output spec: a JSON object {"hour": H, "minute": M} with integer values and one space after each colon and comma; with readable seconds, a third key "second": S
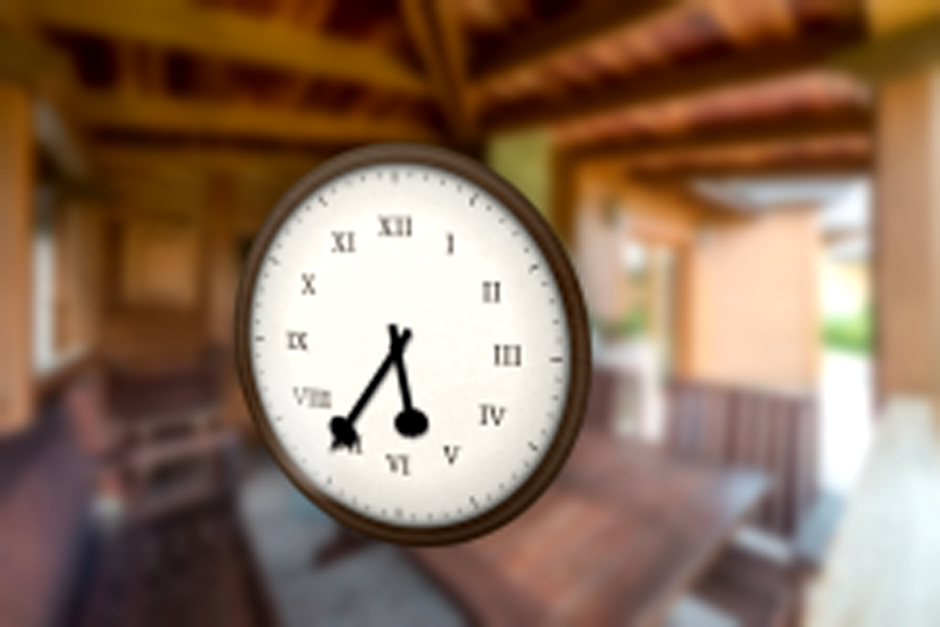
{"hour": 5, "minute": 36}
